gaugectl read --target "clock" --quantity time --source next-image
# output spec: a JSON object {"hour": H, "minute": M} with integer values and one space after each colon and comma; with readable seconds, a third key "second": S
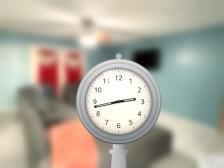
{"hour": 2, "minute": 43}
